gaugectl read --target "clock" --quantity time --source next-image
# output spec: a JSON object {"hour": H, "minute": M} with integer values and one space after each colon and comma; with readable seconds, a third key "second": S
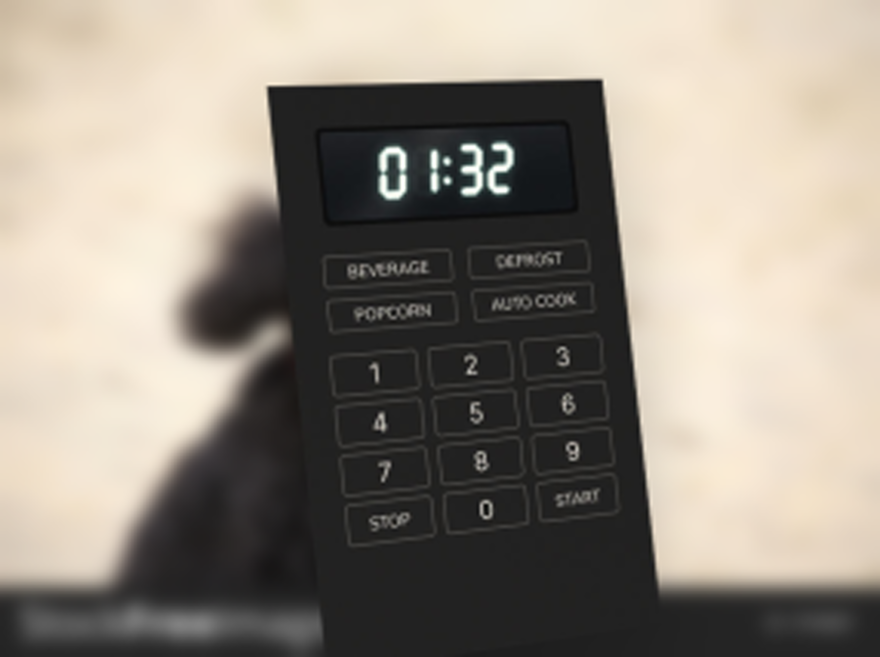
{"hour": 1, "minute": 32}
